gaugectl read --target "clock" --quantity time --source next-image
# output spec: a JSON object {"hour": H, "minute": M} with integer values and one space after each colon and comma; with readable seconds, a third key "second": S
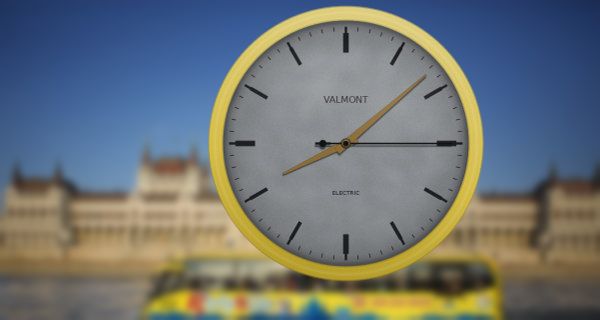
{"hour": 8, "minute": 8, "second": 15}
